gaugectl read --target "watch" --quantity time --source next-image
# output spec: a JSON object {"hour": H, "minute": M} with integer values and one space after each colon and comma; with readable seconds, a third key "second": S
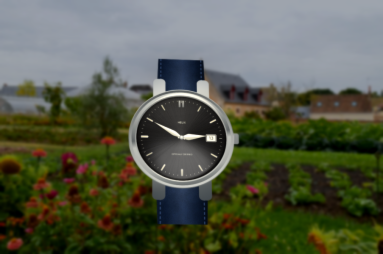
{"hour": 2, "minute": 50}
